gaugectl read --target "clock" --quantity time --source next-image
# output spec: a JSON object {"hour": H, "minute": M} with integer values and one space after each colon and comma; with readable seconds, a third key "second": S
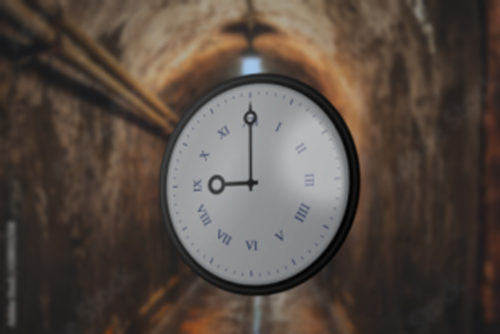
{"hour": 9, "minute": 0}
